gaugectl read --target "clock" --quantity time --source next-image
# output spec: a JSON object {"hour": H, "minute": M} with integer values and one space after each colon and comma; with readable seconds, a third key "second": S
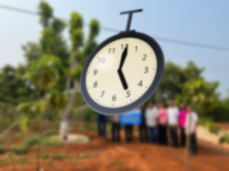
{"hour": 5, "minute": 1}
